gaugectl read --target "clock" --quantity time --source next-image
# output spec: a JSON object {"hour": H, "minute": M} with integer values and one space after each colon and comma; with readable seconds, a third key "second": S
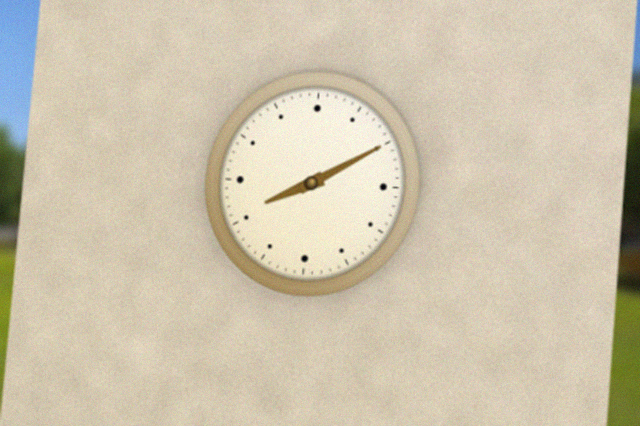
{"hour": 8, "minute": 10}
